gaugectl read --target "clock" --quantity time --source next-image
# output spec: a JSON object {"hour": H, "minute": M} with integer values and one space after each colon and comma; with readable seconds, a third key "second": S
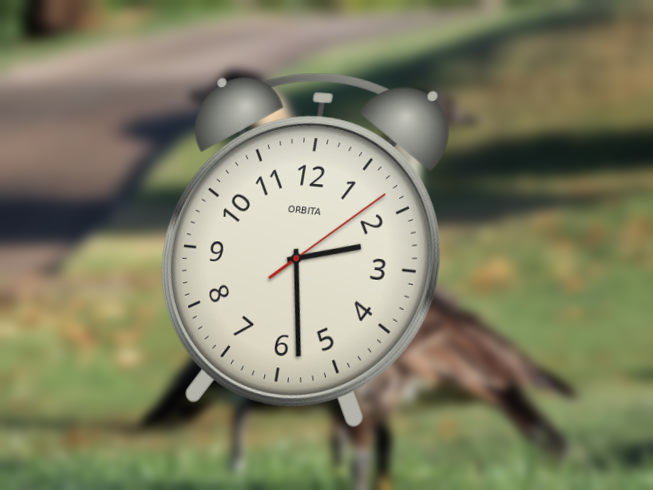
{"hour": 2, "minute": 28, "second": 8}
